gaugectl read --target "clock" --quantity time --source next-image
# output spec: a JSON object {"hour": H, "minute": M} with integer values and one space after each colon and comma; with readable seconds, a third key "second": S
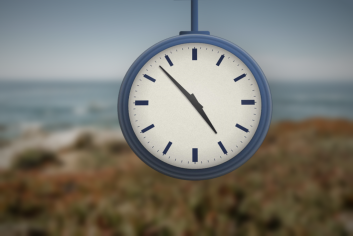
{"hour": 4, "minute": 53}
